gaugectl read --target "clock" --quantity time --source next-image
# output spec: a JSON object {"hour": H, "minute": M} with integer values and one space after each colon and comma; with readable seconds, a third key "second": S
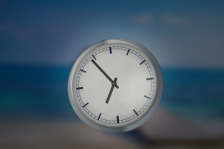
{"hour": 6, "minute": 54}
